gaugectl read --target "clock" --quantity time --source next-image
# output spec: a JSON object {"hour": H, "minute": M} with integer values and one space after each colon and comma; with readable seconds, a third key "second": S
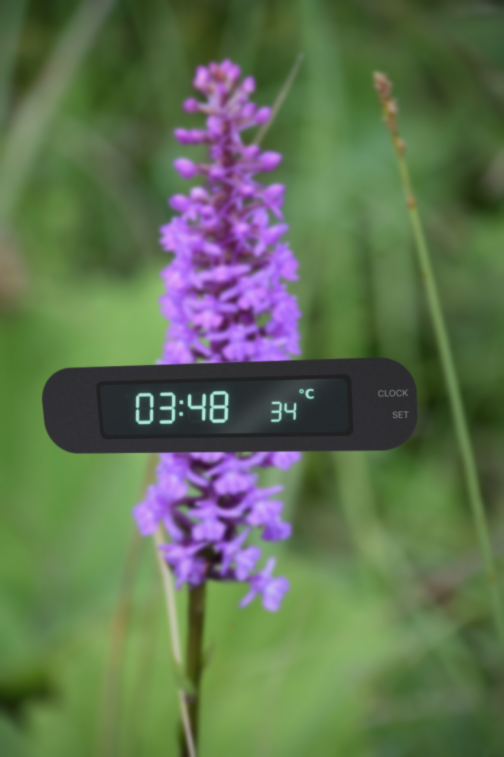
{"hour": 3, "minute": 48}
